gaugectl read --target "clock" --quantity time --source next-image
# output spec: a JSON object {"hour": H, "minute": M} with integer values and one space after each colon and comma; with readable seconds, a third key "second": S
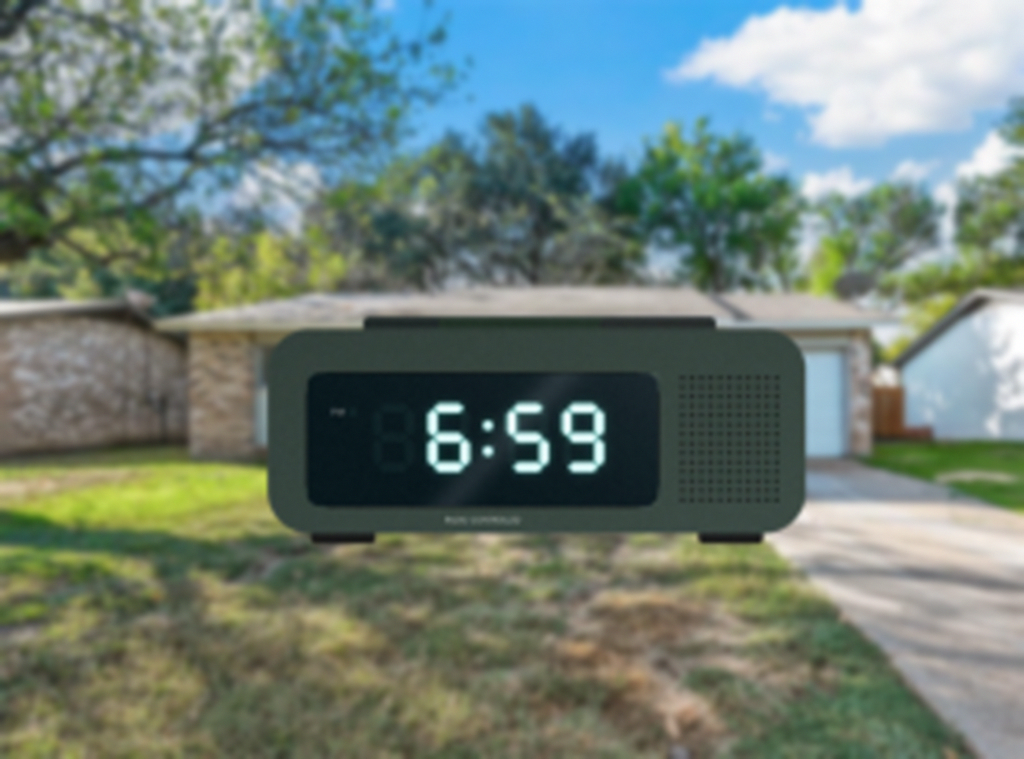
{"hour": 6, "minute": 59}
